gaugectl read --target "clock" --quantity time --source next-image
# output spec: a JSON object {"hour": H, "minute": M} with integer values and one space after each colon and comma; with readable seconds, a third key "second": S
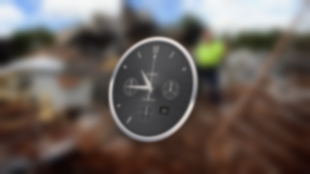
{"hour": 10, "minute": 45}
